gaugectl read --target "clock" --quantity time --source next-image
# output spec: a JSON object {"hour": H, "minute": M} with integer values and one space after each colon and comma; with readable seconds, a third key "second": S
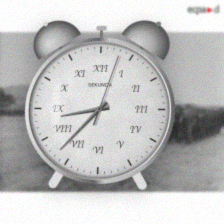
{"hour": 8, "minute": 37, "second": 3}
